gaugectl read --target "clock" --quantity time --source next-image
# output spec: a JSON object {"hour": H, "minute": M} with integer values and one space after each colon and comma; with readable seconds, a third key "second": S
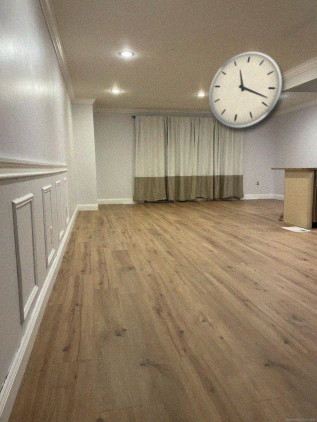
{"hour": 11, "minute": 18}
